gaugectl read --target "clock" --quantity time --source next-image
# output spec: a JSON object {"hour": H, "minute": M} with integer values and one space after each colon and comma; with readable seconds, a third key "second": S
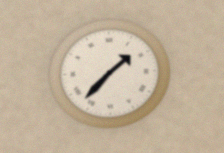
{"hour": 1, "minute": 37}
